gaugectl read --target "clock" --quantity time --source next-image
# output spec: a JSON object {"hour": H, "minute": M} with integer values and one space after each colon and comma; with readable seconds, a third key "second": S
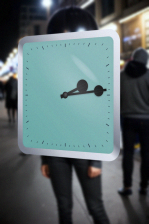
{"hour": 2, "minute": 14}
